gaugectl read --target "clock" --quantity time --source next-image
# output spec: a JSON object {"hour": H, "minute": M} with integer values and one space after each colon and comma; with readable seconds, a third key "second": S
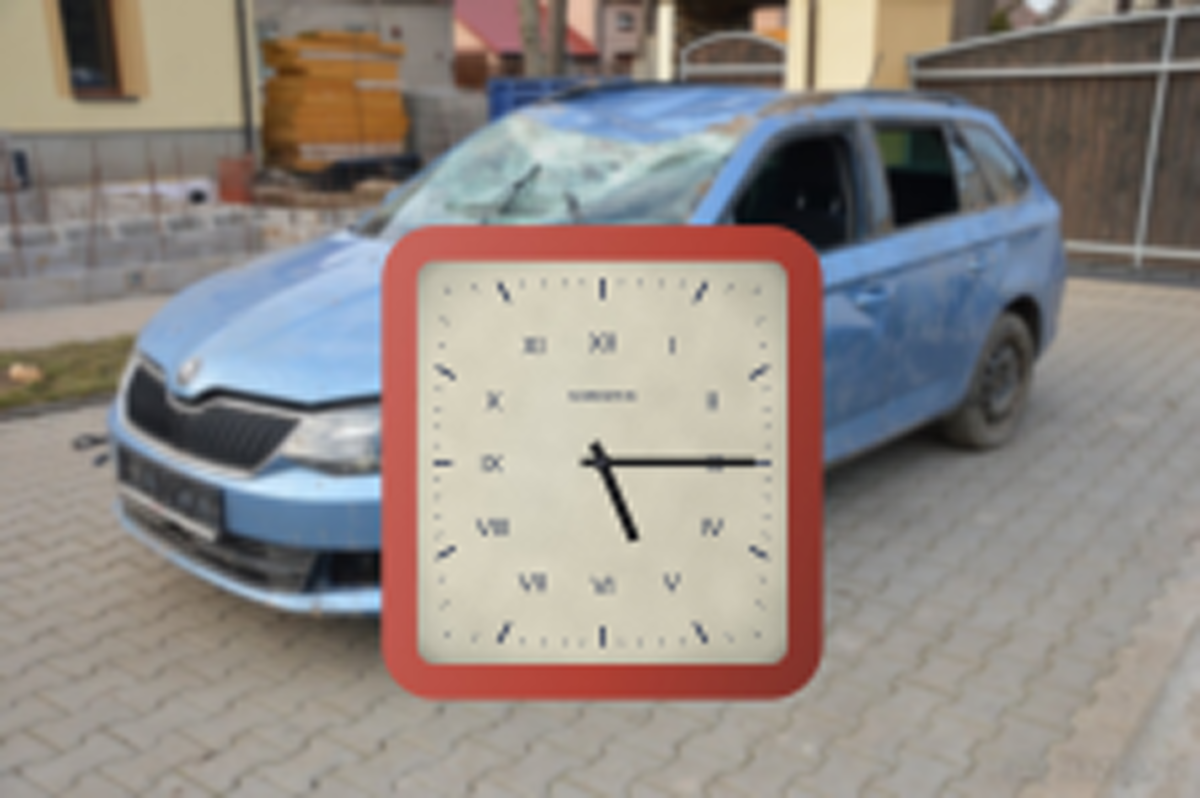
{"hour": 5, "minute": 15}
